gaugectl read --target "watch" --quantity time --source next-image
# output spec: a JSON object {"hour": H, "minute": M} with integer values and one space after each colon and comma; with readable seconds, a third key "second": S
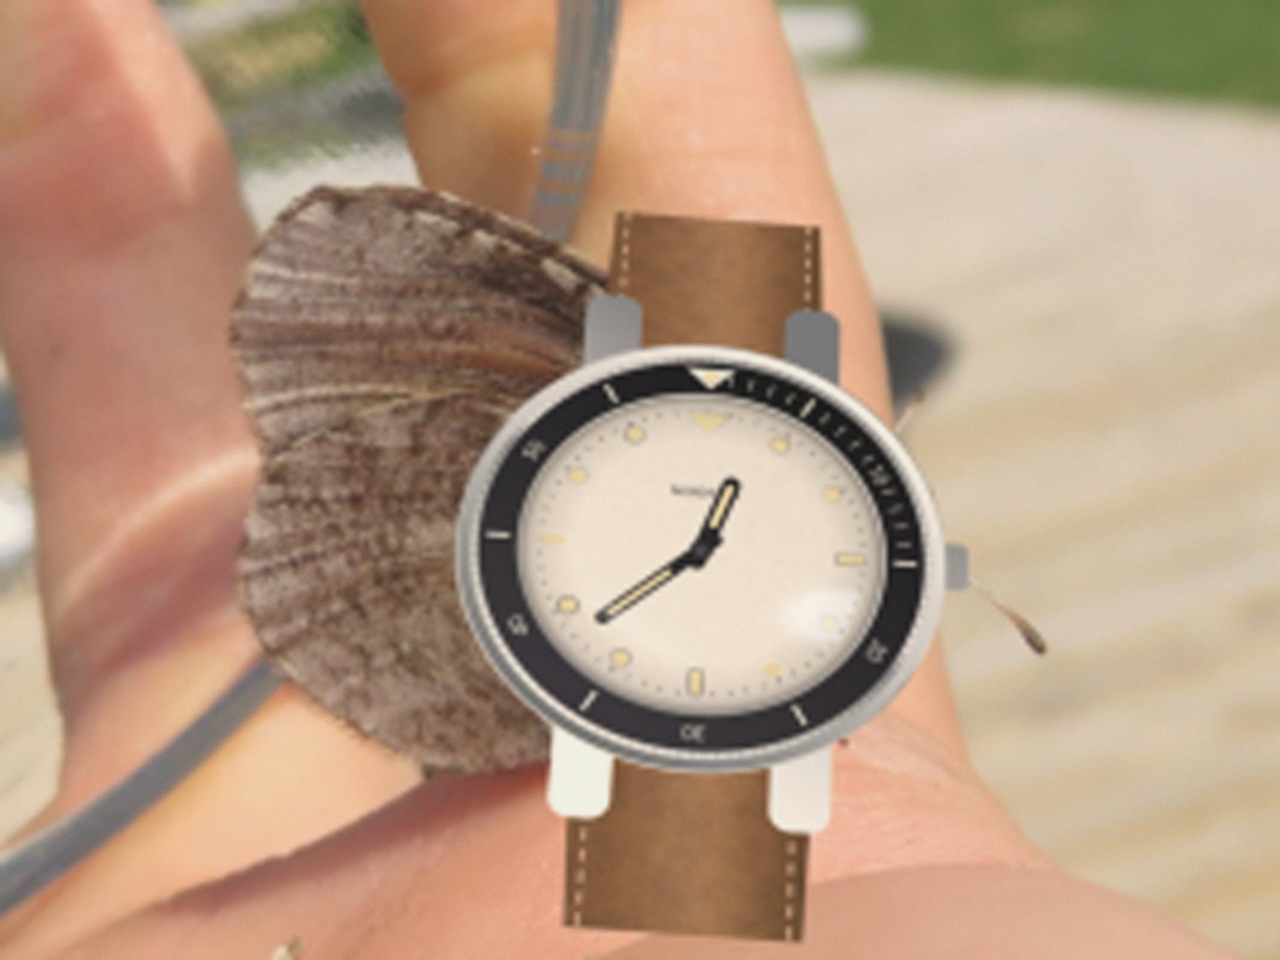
{"hour": 12, "minute": 38}
